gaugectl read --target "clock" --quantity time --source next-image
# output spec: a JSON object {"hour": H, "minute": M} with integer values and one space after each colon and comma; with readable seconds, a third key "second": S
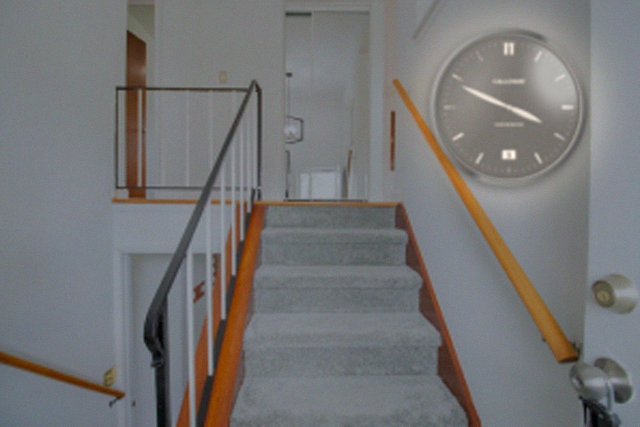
{"hour": 3, "minute": 49}
